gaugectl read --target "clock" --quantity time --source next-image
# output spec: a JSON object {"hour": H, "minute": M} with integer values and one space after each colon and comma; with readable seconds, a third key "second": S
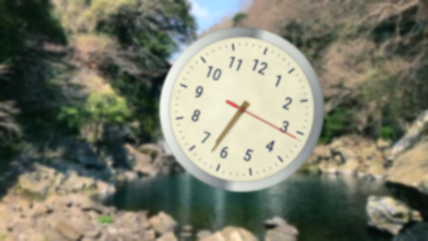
{"hour": 6, "minute": 32, "second": 16}
